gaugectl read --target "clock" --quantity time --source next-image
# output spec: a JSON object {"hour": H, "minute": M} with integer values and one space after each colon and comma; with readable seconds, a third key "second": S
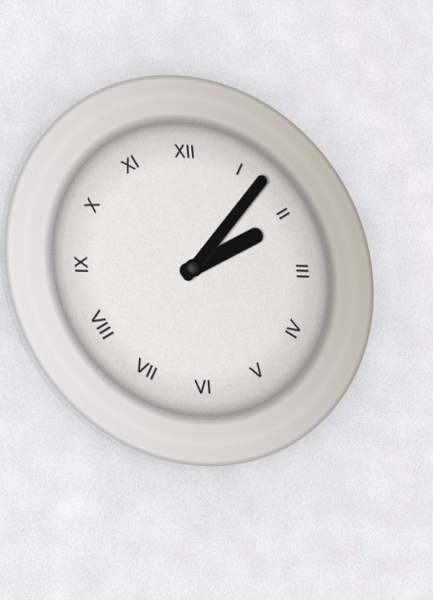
{"hour": 2, "minute": 7}
